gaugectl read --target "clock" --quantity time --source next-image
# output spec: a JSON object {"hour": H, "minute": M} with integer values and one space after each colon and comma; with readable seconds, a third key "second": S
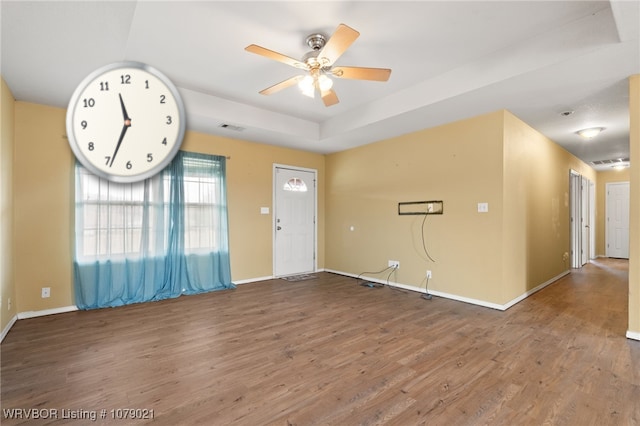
{"hour": 11, "minute": 34}
